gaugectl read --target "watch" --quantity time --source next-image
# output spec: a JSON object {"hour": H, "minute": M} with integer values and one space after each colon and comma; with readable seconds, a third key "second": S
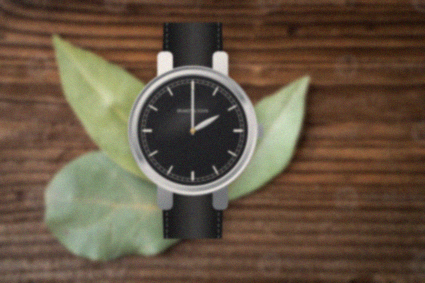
{"hour": 2, "minute": 0}
